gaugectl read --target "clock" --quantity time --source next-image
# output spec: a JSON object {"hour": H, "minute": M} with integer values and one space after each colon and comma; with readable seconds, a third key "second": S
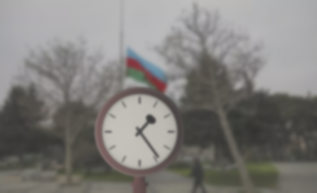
{"hour": 1, "minute": 24}
